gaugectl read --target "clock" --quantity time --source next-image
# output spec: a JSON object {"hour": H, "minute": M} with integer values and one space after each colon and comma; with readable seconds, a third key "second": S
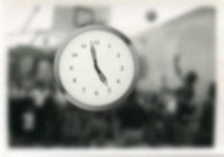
{"hour": 4, "minute": 58}
